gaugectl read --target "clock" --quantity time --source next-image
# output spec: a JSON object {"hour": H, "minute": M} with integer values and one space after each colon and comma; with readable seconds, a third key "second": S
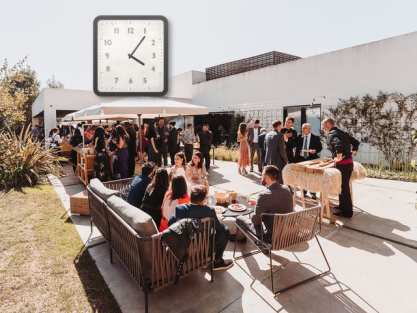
{"hour": 4, "minute": 6}
